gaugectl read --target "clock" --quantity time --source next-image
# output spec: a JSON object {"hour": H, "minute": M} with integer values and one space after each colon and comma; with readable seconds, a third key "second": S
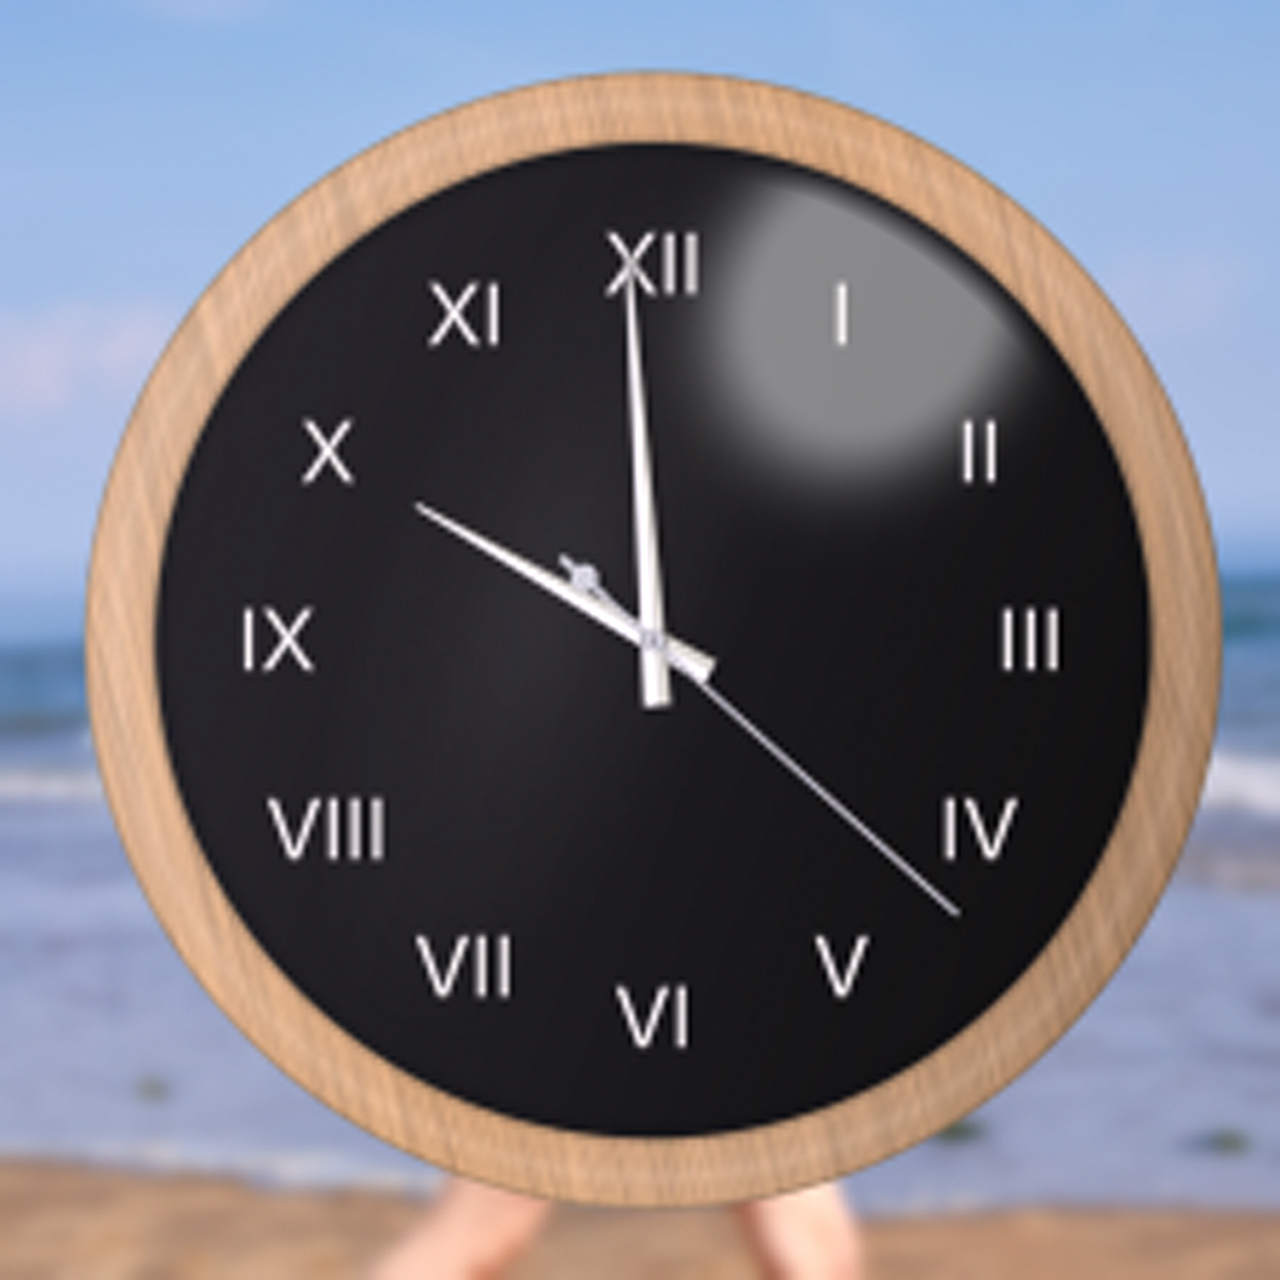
{"hour": 9, "minute": 59, "second": 22}
